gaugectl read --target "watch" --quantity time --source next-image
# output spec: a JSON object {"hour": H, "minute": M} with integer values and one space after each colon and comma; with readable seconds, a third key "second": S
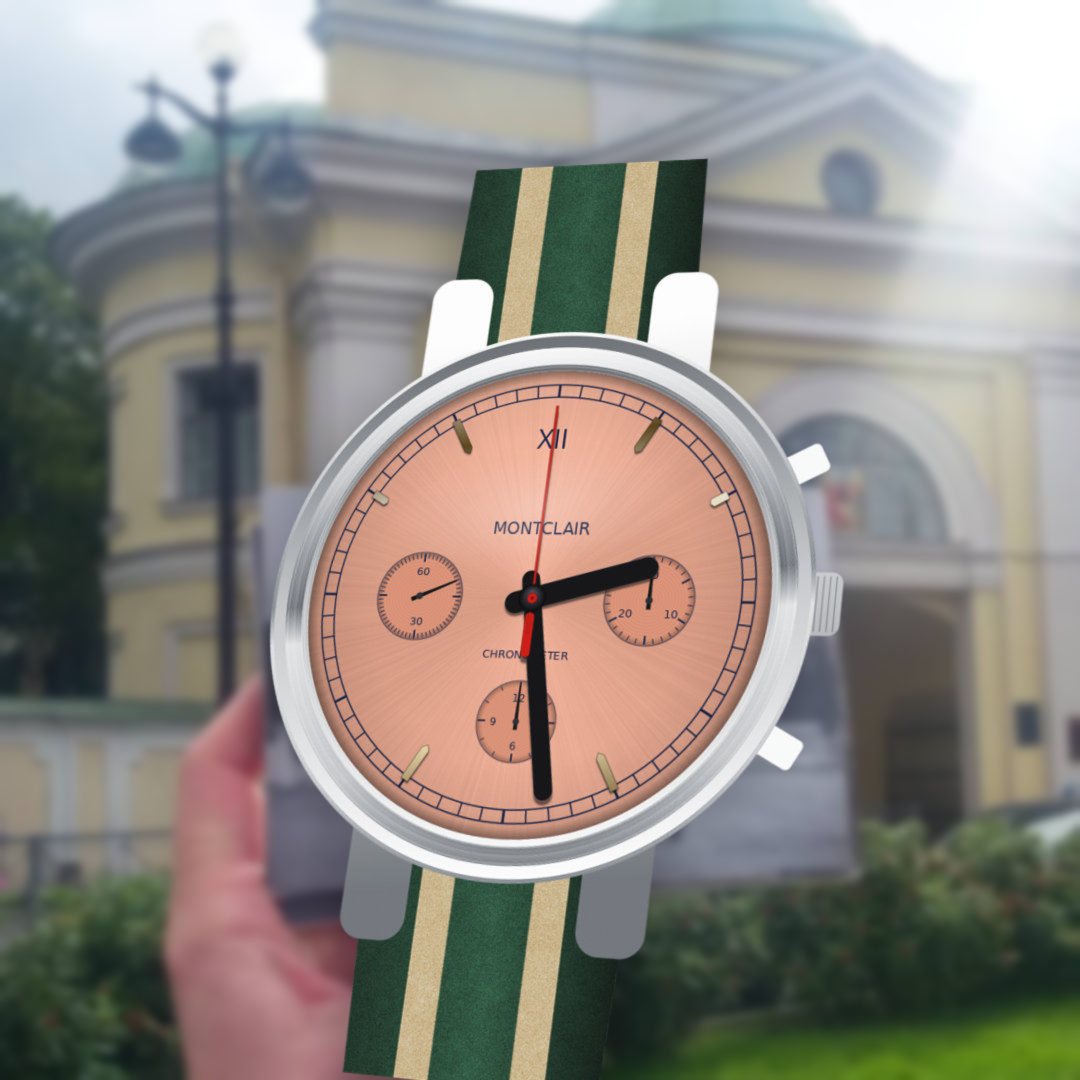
{"hour": 2, "minute": 28, "second": 11}
